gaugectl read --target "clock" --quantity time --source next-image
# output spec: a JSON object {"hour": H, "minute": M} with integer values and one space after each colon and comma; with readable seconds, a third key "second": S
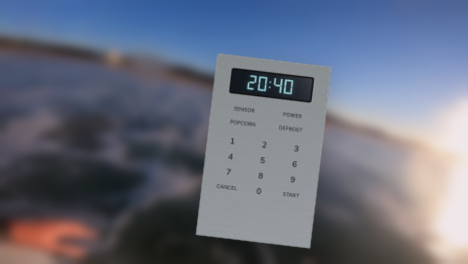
{"hour": 20, "minute": 40}
